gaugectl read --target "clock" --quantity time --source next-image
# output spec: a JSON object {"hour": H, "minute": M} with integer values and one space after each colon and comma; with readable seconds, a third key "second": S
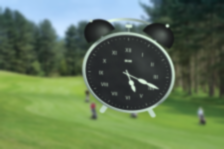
{"hour": 5, "minute": 19}
